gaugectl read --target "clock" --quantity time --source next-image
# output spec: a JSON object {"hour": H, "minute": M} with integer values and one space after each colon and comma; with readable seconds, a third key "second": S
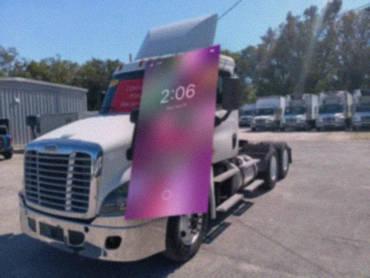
{"hour": 2, "minute": 6}
